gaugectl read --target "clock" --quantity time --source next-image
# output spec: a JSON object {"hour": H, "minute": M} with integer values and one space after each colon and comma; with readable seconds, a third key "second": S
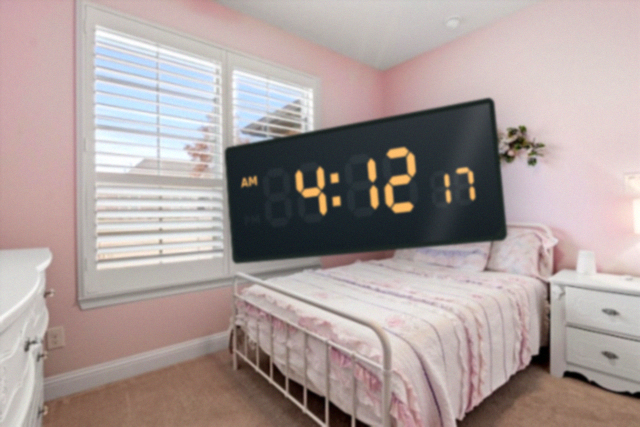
{"hour": 4, "minute": 12, "second": 17}
